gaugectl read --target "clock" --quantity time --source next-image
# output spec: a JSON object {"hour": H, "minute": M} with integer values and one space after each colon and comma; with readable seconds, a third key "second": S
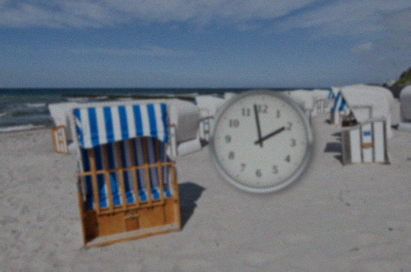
{"hour": 1, "minute": 58}
